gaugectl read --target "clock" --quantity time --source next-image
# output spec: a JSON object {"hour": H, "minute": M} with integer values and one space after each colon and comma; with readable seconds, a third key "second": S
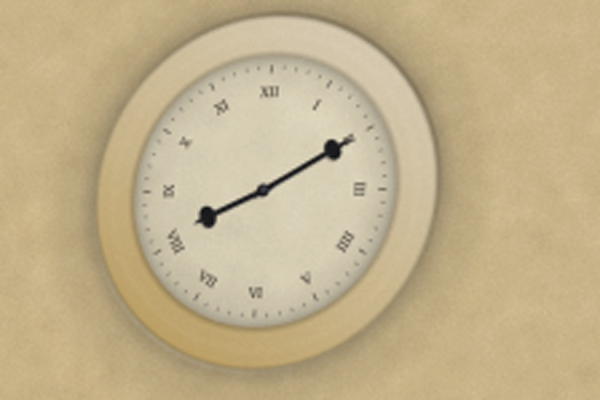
{"hour": 8, "minute": 10}
